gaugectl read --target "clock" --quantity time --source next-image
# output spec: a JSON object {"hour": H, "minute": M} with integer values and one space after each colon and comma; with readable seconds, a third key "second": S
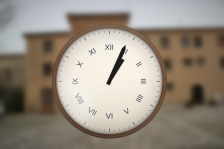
{"hour": 1, "minute": 4}
